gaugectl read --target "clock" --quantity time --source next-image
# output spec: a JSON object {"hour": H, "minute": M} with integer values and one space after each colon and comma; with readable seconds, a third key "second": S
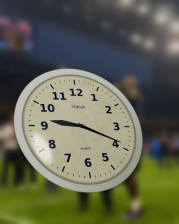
{"hour": 9, "minute": 19}
